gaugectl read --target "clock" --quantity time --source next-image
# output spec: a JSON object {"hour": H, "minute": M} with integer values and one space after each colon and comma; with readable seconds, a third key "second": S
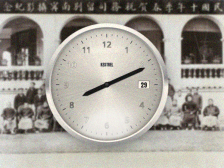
{"hour": 8, "minute": 11}
